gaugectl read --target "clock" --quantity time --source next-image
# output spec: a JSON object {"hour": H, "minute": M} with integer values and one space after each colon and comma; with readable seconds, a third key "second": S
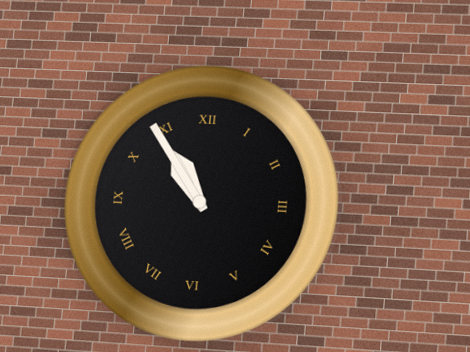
{"hour": 10, "minute": 54}
